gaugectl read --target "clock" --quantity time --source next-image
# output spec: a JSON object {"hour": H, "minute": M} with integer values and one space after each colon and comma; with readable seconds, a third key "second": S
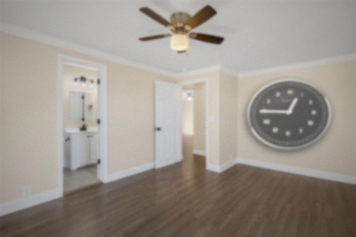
{"hour": 12, "minute": 45}
